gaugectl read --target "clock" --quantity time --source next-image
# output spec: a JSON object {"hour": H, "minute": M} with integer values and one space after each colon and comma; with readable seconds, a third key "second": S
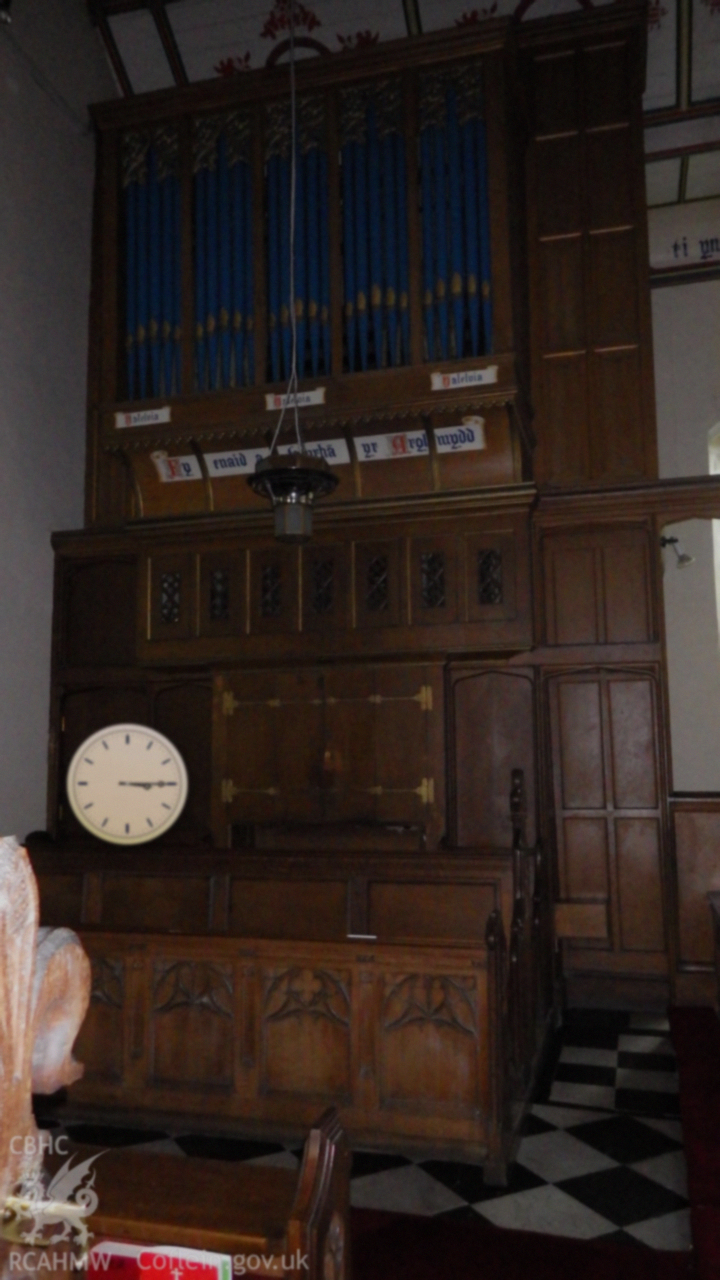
{"hour": 3, "minute": 15}
